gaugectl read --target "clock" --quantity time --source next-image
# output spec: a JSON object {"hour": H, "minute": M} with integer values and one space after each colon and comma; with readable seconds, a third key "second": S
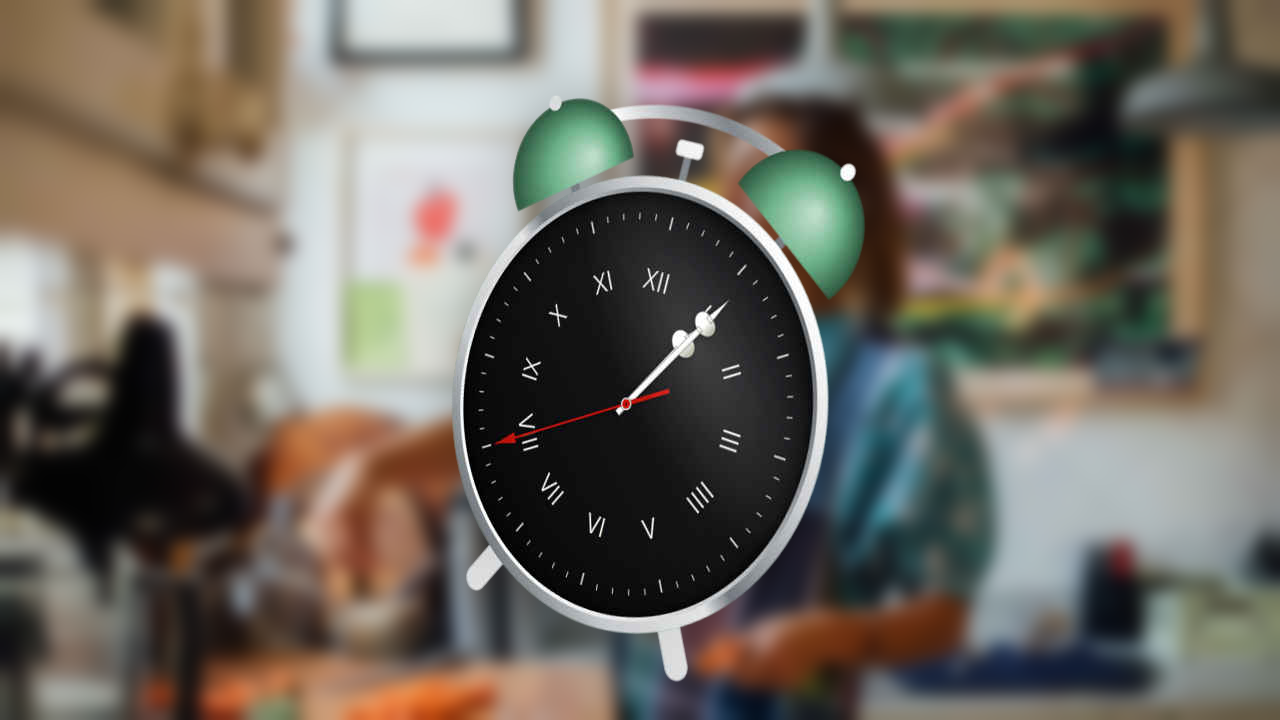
{"hour": 1, "minute": 5, "second": 40}
